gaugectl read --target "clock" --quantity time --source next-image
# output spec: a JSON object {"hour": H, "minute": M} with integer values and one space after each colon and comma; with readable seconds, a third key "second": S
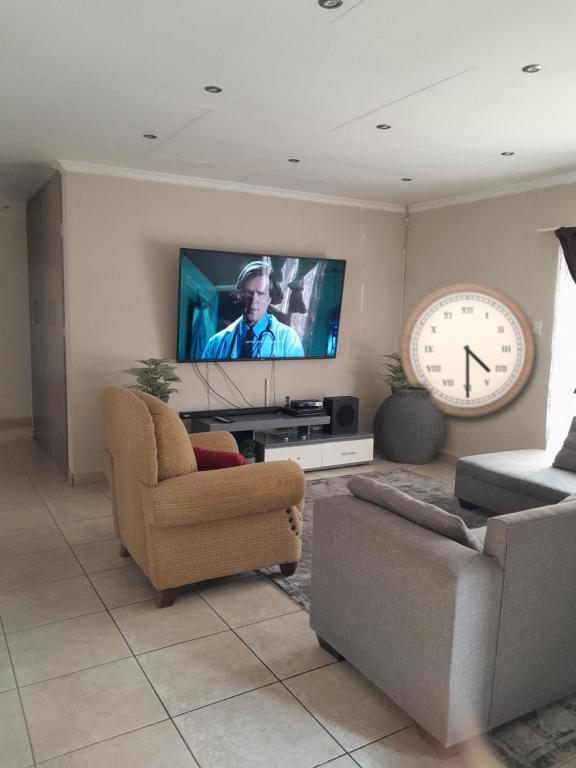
{"hour": 4, "minute": 30}
